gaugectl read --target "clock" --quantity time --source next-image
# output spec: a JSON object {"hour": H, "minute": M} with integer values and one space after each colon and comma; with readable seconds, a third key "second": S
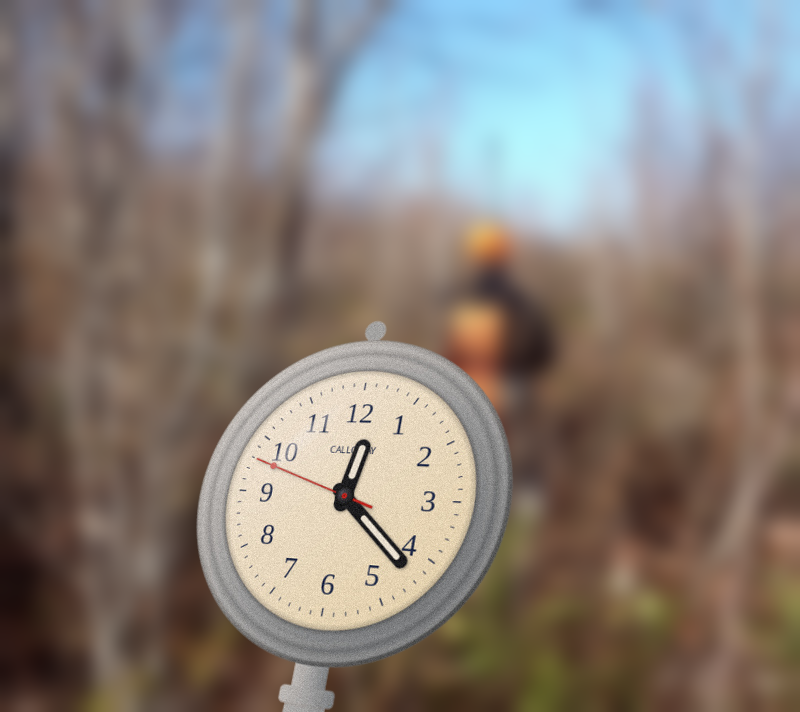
{"hour": 12, "minute": 21, "second": 48}
